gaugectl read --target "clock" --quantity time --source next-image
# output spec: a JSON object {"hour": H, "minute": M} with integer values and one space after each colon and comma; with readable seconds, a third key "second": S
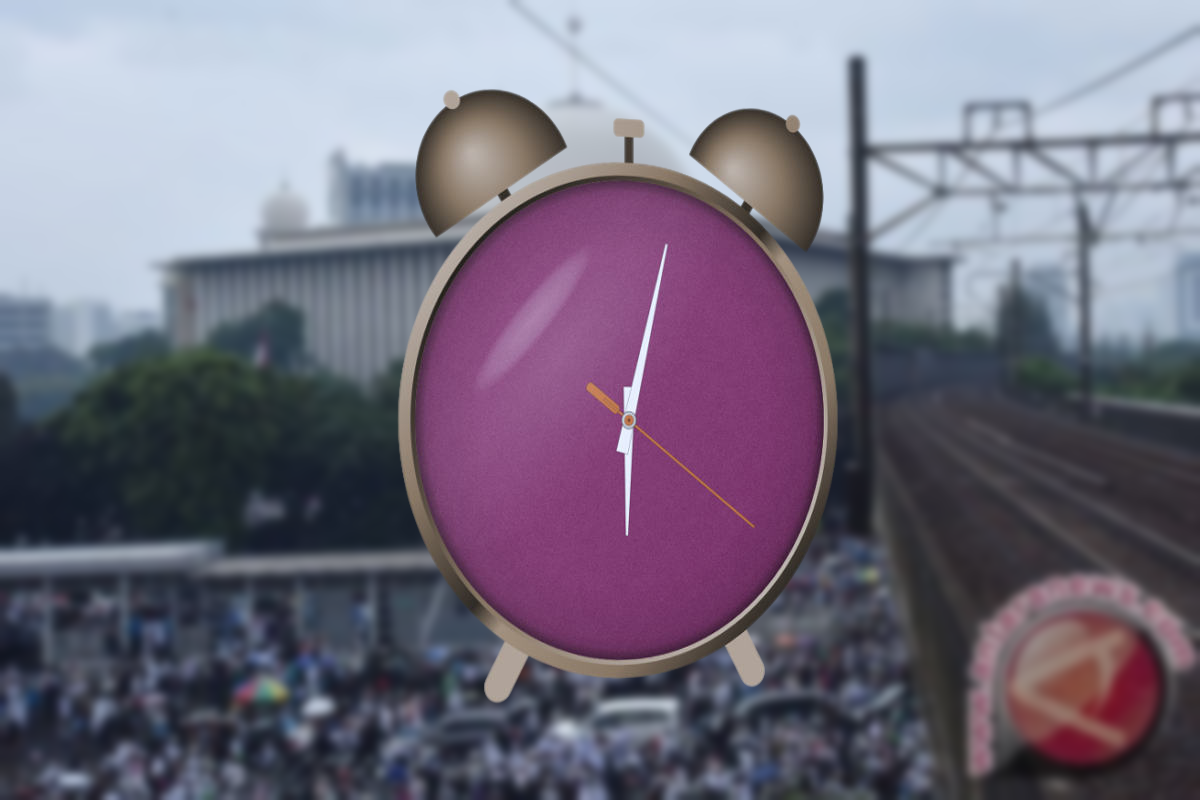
{"hour": 6, "minute": 2, "second": 21}
